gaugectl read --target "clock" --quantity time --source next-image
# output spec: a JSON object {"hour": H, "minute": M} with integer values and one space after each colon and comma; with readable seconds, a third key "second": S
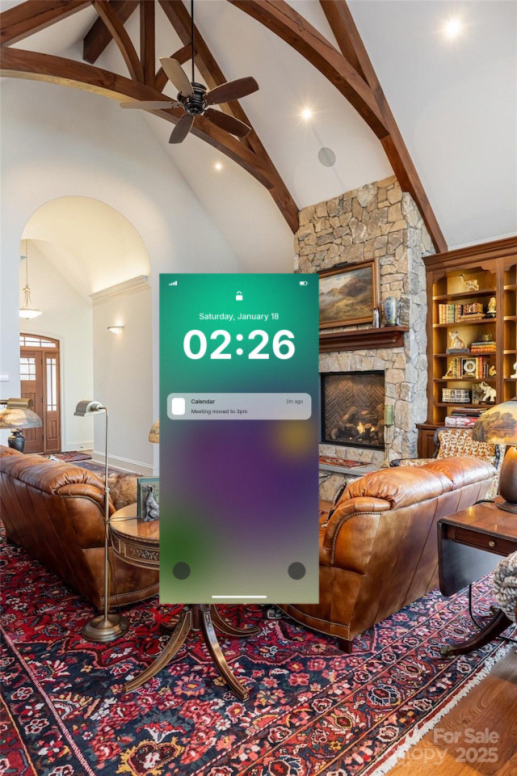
{"hour": 2, "minute": 26}
